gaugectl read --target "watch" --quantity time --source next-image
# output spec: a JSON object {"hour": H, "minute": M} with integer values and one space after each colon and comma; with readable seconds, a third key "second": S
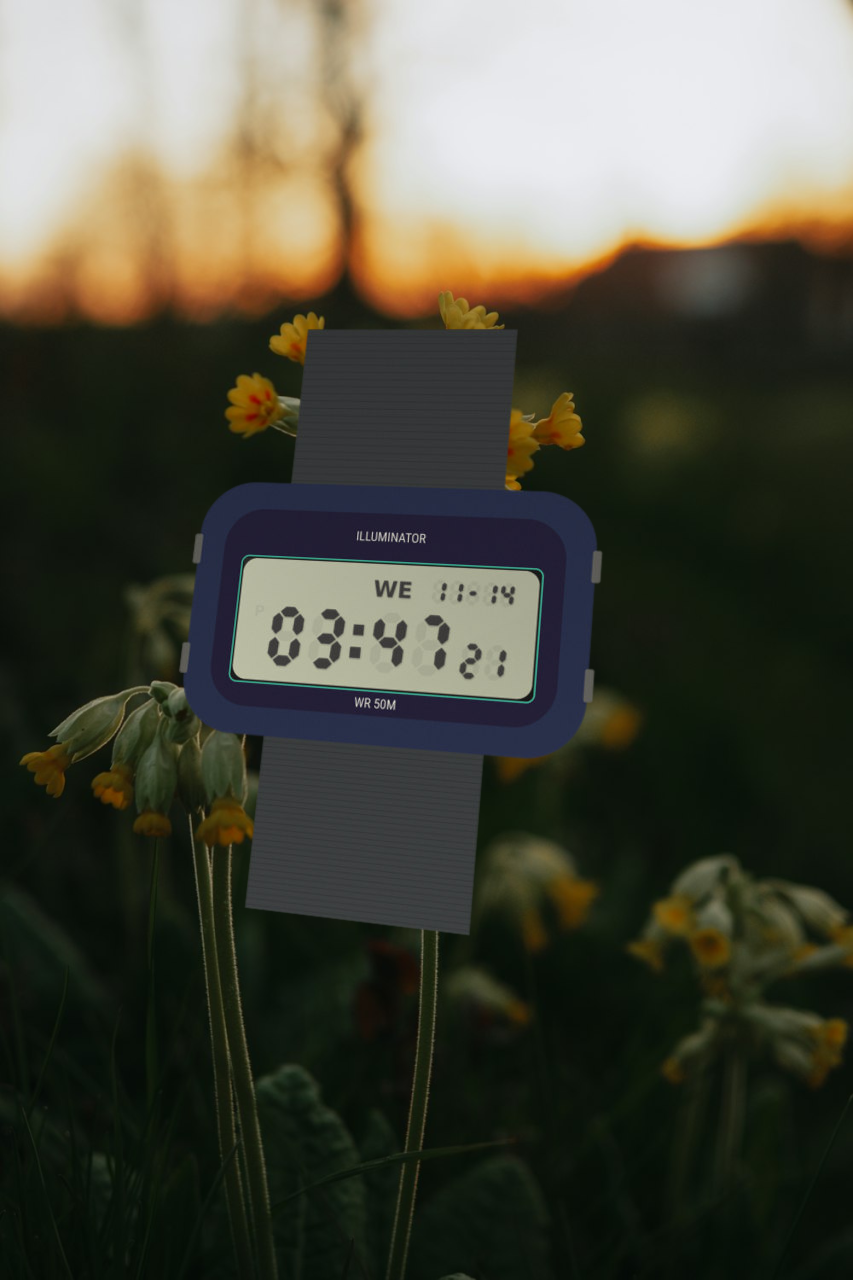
{"hour": 3, "minute": 47, "second": 21}
